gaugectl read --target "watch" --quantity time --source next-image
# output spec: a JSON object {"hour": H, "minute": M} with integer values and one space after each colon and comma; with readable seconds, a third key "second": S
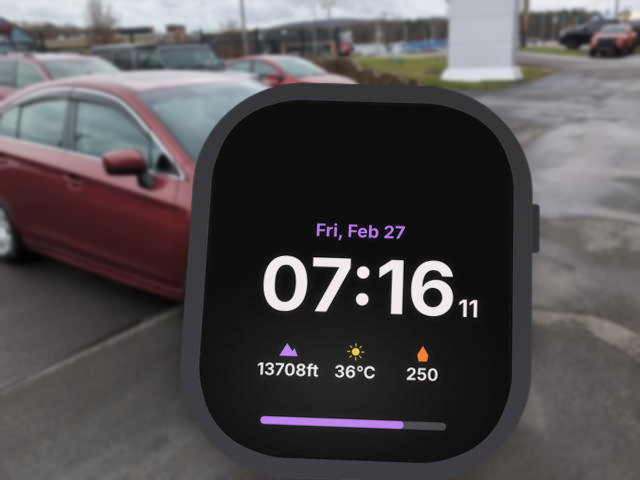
{"hour": 7, "minute": 16, "second": 11}
